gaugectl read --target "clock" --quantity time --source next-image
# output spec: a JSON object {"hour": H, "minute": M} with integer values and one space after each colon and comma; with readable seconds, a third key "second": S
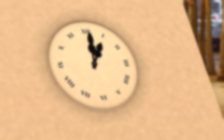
{"hour": 1, "minute": 1}
